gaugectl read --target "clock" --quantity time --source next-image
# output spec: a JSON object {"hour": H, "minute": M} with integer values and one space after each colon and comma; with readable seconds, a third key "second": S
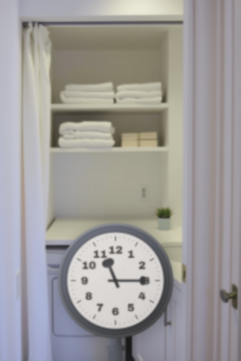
{"hour": 11, "minute": 15}
